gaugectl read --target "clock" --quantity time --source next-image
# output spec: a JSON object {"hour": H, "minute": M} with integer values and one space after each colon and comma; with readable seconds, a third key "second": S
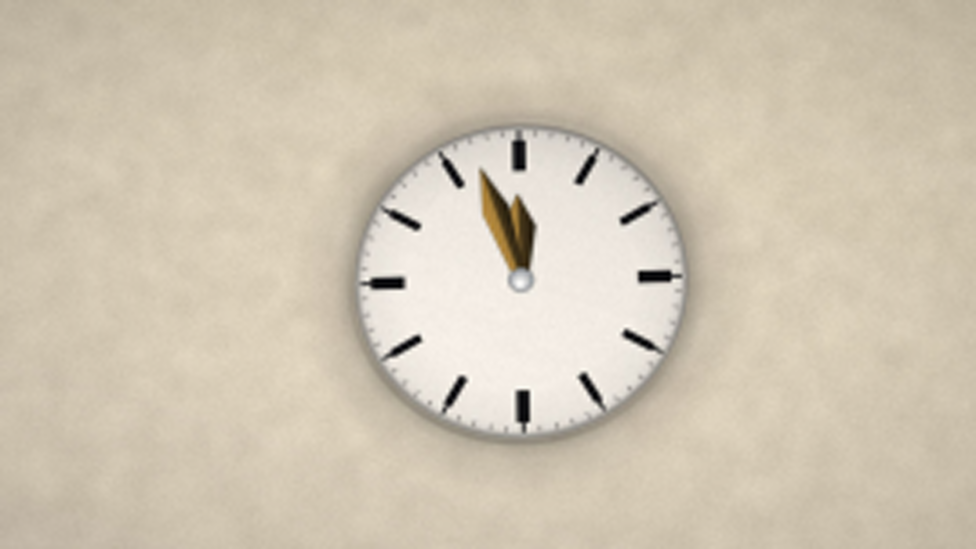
{"hour": 11, "minute": 57}
